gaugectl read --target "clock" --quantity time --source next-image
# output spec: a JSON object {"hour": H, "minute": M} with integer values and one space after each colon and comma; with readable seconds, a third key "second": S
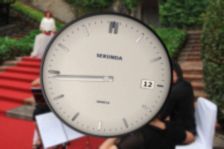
{"hour": 8, "minute": 44}
